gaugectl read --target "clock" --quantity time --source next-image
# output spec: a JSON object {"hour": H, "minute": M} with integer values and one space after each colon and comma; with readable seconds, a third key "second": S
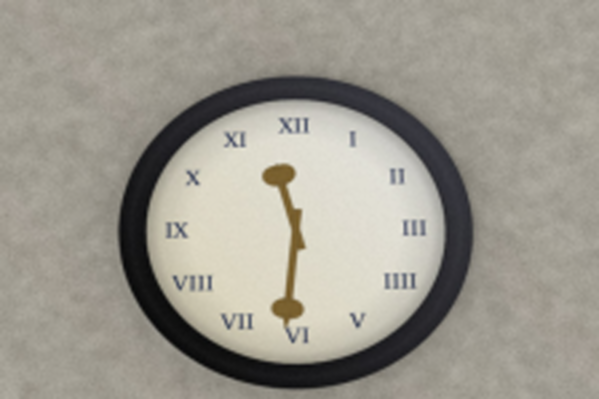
{"hour": 11, "minute": 31}
